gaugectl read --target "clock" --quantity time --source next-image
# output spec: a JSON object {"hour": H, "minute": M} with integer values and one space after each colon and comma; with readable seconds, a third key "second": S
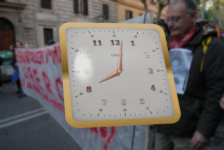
{"hour": 8, "minute": 2}
